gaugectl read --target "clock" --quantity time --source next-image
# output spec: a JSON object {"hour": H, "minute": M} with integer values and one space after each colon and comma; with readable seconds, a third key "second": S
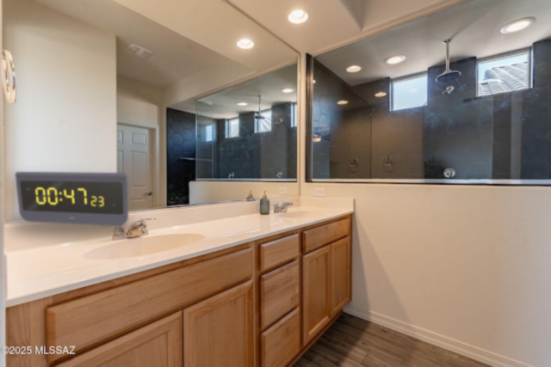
{"hour": 0, "minute": 47}
